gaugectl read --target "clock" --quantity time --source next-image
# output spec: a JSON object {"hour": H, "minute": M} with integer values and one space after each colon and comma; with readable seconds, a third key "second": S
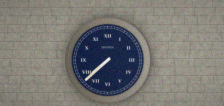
{"hour": 7, "minute": 38}
